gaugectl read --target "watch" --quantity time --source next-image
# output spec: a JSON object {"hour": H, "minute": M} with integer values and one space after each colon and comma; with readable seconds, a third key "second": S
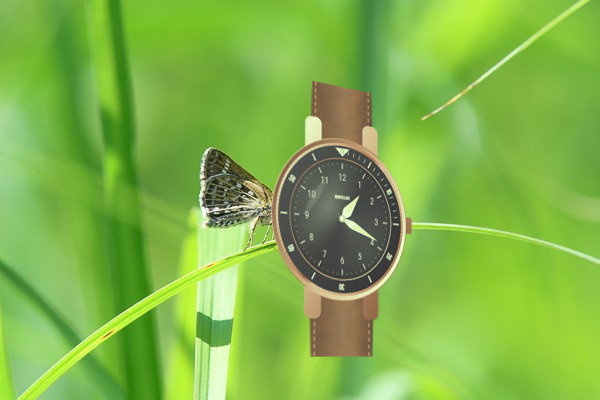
{"hour": 1, "minute": 19}
